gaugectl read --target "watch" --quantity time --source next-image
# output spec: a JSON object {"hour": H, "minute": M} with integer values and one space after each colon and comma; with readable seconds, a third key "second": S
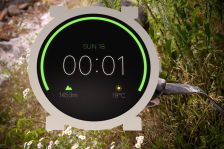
{"hour": 0, "minute": 1}
